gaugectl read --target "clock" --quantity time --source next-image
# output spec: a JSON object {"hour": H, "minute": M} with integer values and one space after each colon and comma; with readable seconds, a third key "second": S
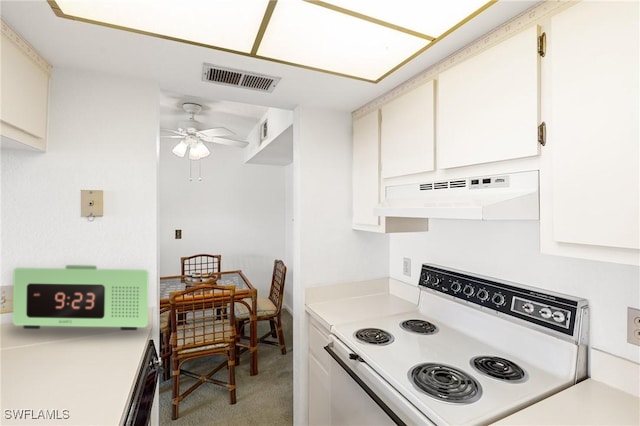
{"hour": 9, "minute": 23}
